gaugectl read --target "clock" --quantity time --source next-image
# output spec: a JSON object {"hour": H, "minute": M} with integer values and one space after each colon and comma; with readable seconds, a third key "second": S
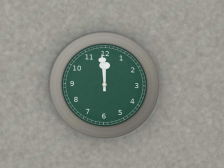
{"hour": 11, "minute": 59}
